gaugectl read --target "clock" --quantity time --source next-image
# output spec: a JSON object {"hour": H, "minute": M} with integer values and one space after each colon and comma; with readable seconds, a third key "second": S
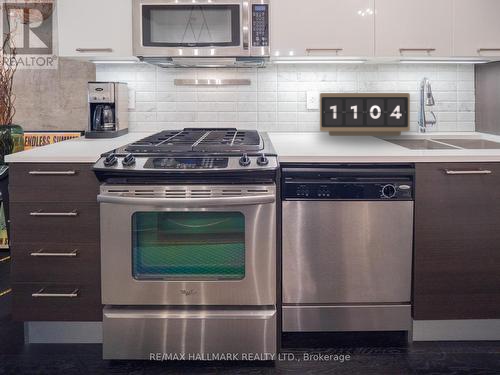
{"hour": 11, "minute": 4}
